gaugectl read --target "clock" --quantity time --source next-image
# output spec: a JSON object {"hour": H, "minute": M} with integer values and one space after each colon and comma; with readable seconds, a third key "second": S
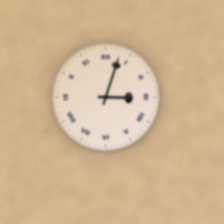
{"hour": 3, "minute": 3}
